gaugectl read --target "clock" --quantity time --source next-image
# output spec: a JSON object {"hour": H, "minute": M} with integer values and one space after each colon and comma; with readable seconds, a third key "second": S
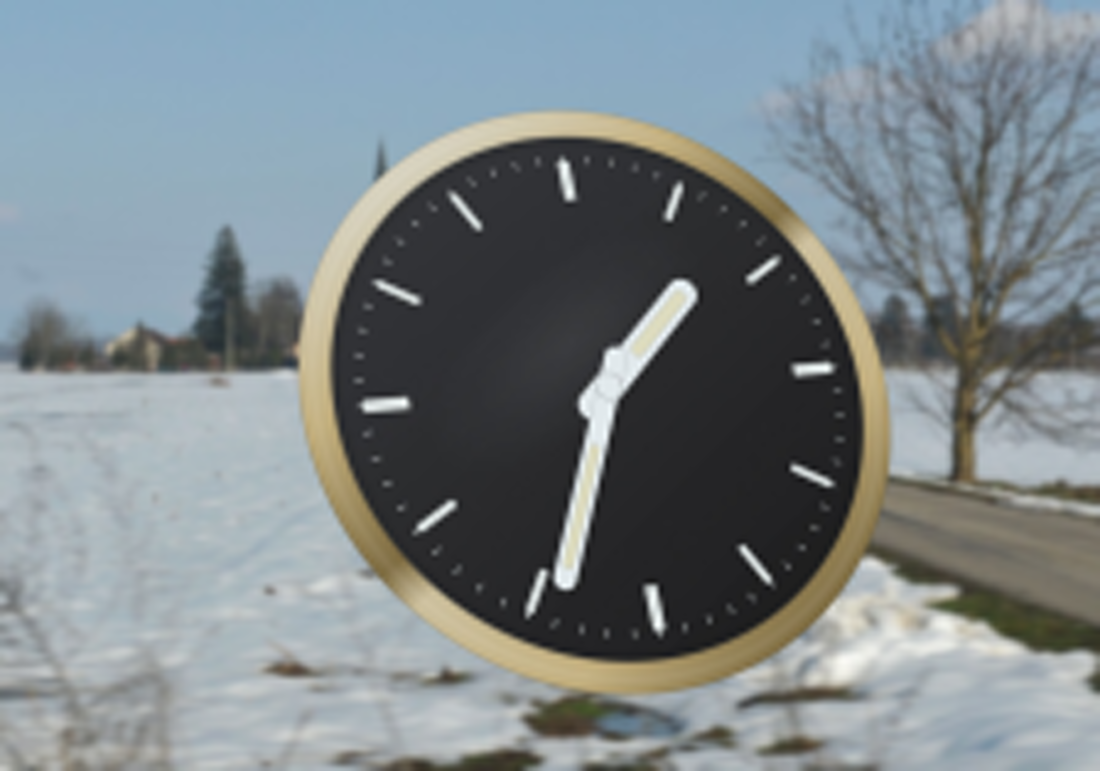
{"hour": 1, "minute": 34}
